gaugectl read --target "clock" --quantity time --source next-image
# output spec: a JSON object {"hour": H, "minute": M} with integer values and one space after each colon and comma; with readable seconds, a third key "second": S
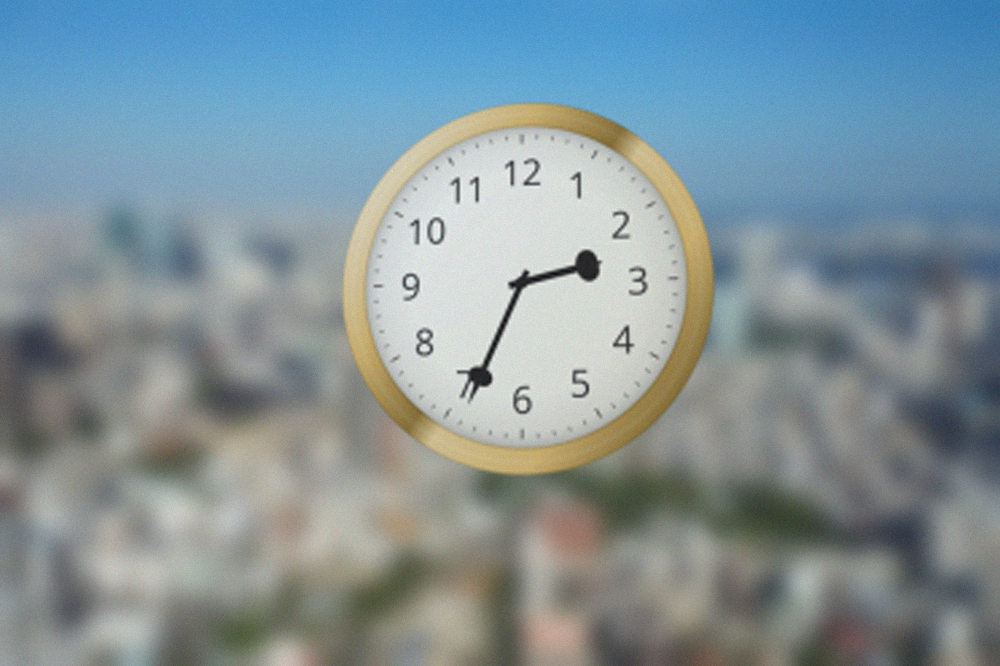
{"hour": 2, "minute": 34}
